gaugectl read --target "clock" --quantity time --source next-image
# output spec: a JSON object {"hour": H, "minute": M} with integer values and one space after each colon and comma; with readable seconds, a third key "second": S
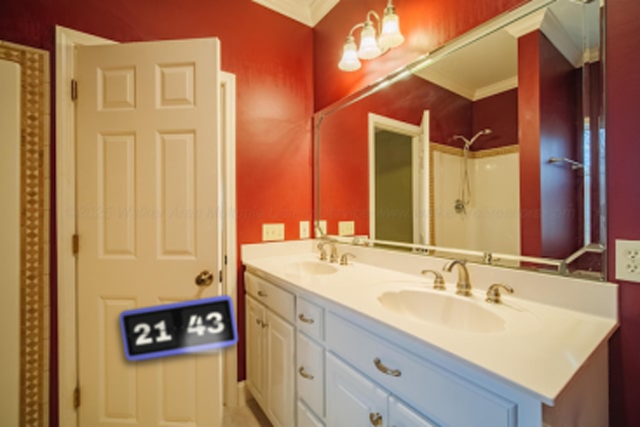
{"hour": 21, "minute": 43}
